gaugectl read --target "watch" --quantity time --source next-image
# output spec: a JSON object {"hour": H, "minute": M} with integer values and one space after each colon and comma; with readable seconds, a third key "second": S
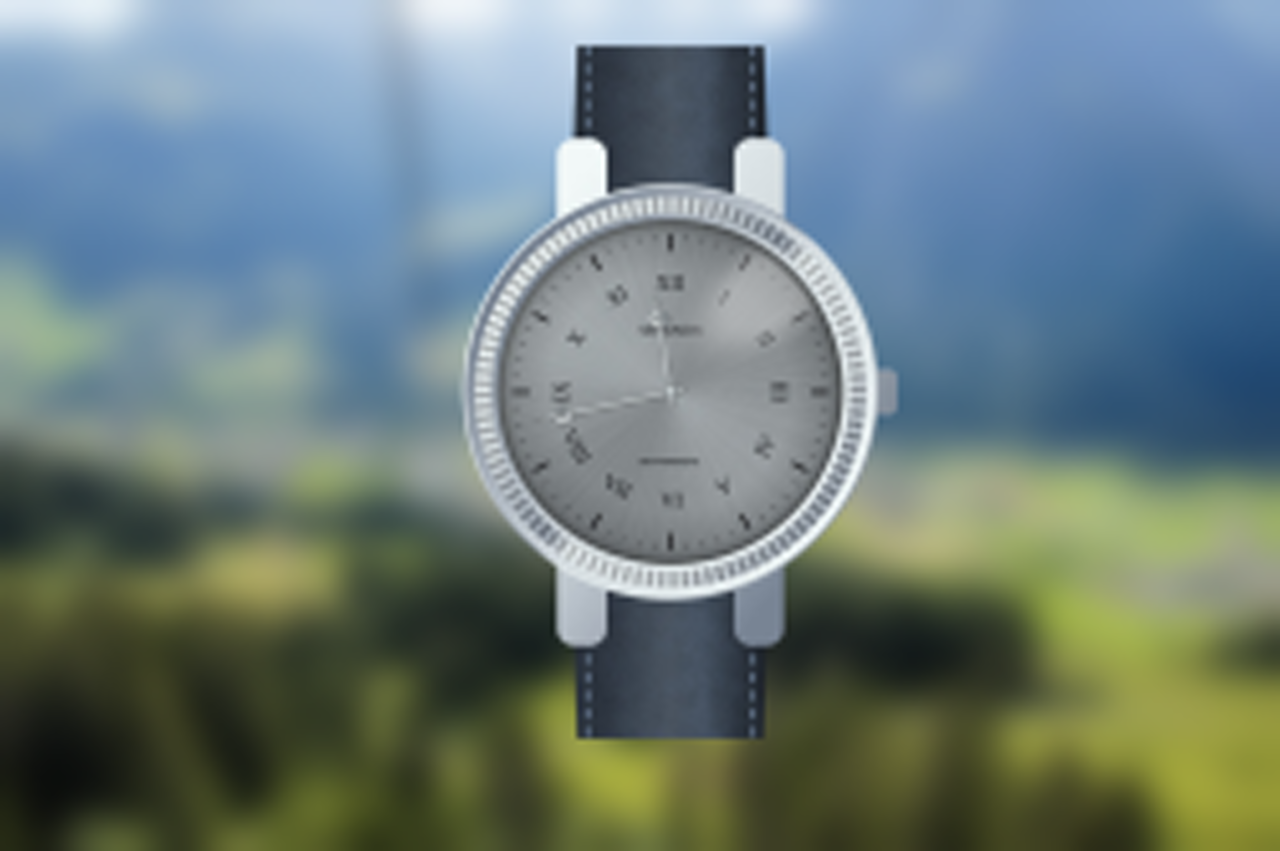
{"hour": 11, "minute": 43}
